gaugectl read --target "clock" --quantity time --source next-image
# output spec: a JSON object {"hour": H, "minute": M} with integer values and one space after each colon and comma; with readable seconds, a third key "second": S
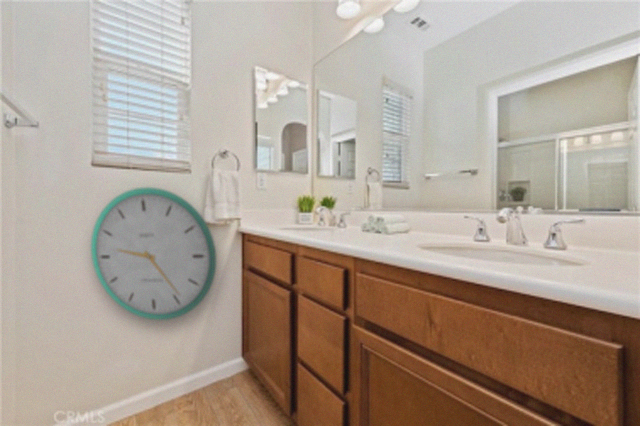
{"hour": 9, "minute": 24}
